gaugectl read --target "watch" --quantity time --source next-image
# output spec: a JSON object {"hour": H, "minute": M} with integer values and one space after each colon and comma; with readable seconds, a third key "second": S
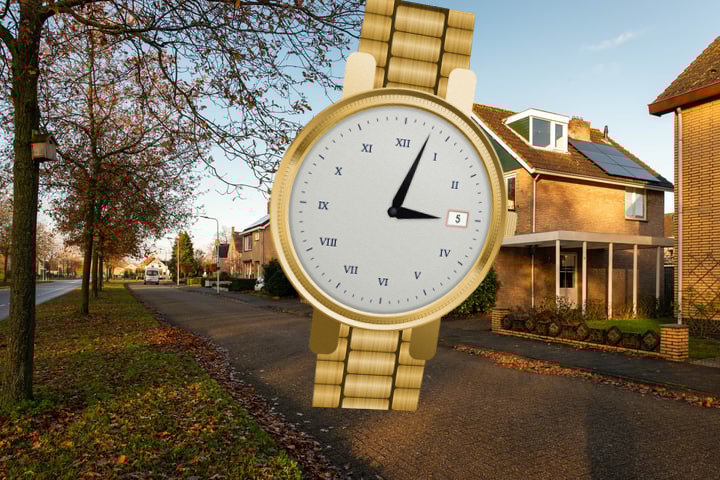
{"hour": 3, "minute": 3}
